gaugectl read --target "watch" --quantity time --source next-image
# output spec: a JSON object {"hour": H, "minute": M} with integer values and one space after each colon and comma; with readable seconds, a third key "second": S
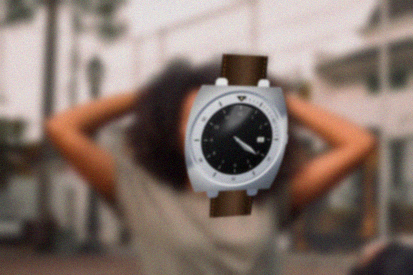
{"hour": 4, "minute": 21}
